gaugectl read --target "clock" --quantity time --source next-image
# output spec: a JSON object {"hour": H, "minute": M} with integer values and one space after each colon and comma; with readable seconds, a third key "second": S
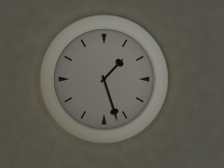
{"hour": 1, "minute": 27}
